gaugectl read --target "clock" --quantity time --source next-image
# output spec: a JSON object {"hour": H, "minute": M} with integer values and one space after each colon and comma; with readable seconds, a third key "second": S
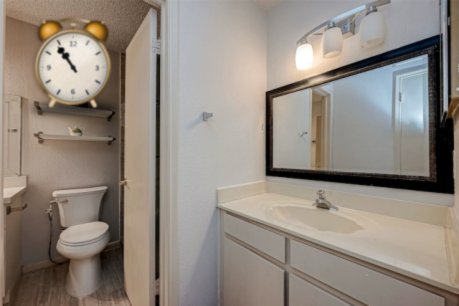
{"hour": 10, "minute": 54}
